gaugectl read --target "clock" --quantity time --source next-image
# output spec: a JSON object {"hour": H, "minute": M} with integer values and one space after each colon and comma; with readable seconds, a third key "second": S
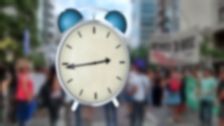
{"hour": 2, "minute": 44}
